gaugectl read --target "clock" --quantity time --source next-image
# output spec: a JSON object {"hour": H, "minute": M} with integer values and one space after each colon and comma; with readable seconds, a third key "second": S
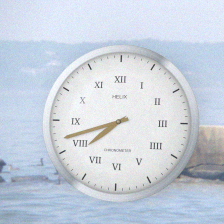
{"hour": 7, "minute": 42}
